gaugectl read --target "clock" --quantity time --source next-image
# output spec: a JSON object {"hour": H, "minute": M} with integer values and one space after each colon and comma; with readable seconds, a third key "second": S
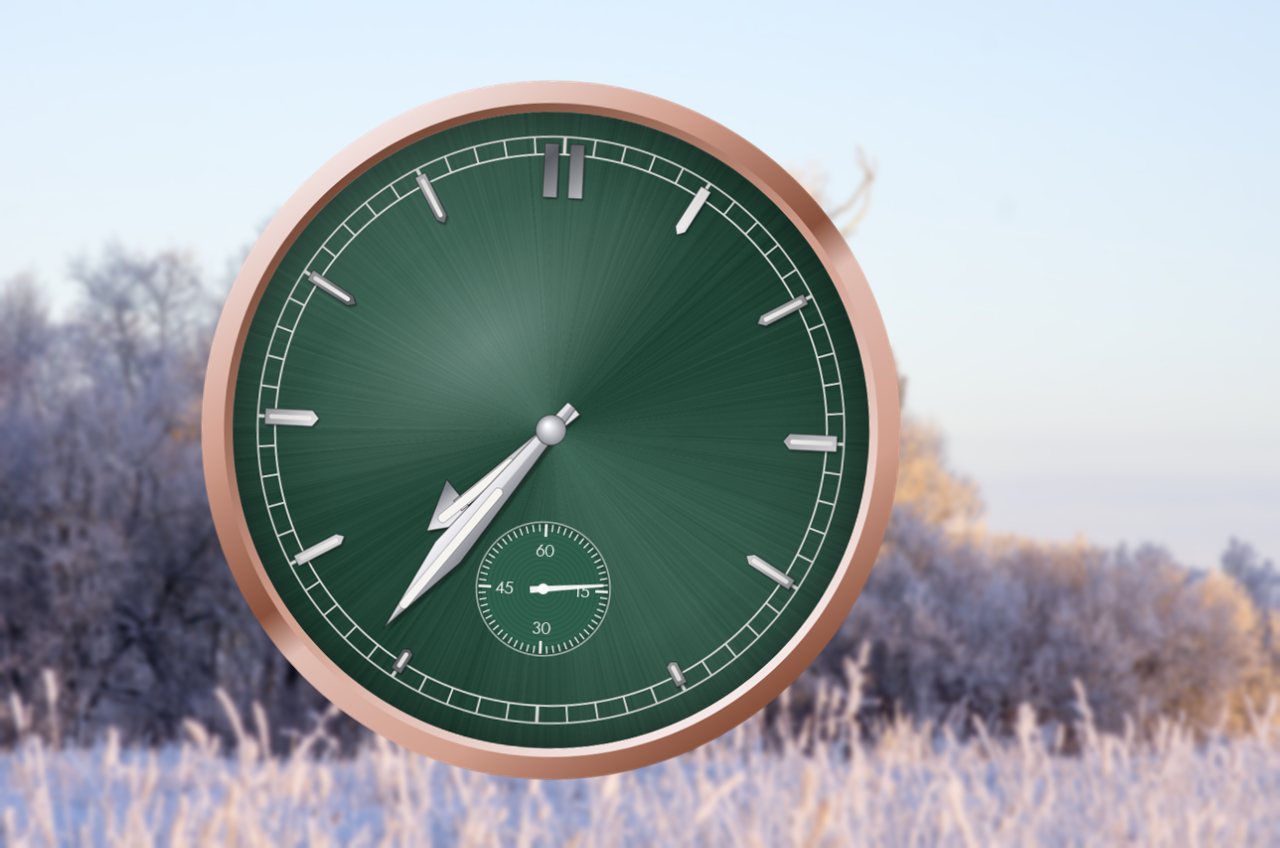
{"hour": 7, "minute": 36, "second": 14}
